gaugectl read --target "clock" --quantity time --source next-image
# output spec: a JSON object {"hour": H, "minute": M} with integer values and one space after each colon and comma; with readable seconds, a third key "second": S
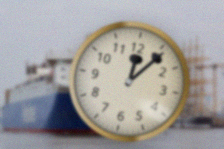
{"hour": 12, "minute": 6}
